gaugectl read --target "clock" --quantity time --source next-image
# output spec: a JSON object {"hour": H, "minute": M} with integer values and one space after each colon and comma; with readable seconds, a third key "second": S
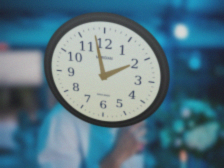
{"hour": 1, "minute": 58}
